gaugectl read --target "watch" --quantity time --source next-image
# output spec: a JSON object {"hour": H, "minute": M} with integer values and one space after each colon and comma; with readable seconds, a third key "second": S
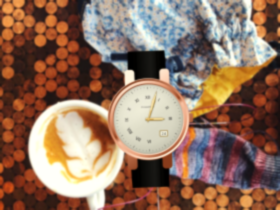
{"hour": 3, "minute": 3}
